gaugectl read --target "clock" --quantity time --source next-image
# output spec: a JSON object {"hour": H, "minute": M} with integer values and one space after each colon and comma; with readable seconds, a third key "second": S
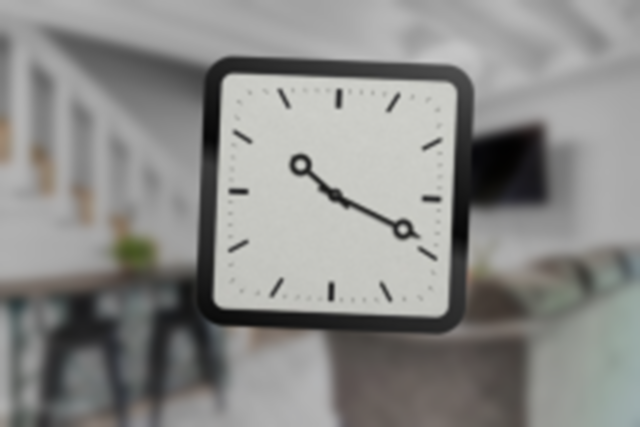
{"hour": 10, "minute": 19}
